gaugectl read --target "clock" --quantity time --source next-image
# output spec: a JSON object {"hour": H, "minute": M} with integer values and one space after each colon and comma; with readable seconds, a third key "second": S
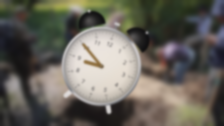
{"hour": 8, "minute": 50}
